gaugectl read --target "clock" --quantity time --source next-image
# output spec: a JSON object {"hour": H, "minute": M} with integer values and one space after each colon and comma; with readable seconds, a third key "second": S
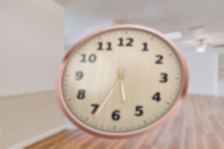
{"hour": 5, "minute": 34}
